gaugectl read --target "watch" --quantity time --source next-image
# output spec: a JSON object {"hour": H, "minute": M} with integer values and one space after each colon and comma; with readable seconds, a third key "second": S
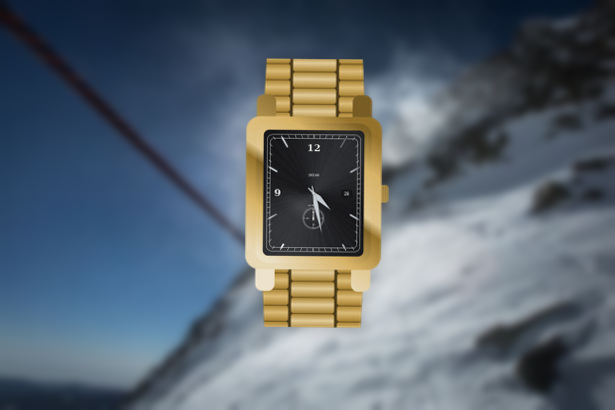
{"hour": 4, "minute": 28}
